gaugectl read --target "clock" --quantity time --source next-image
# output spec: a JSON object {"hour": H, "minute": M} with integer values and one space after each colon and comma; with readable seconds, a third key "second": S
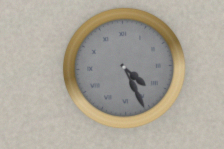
{"hour": 4, "minute": 26}
